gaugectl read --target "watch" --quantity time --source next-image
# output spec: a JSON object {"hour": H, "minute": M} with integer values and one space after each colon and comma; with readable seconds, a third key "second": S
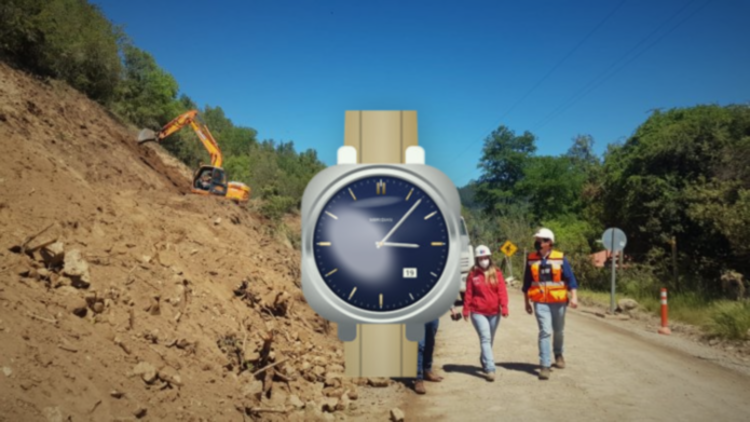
{"hour": 3, "minute": 7}
